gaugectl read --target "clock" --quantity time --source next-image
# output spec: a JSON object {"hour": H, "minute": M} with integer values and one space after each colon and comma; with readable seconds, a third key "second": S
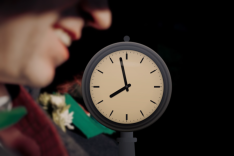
{"hour": 7, "minute": 58}
